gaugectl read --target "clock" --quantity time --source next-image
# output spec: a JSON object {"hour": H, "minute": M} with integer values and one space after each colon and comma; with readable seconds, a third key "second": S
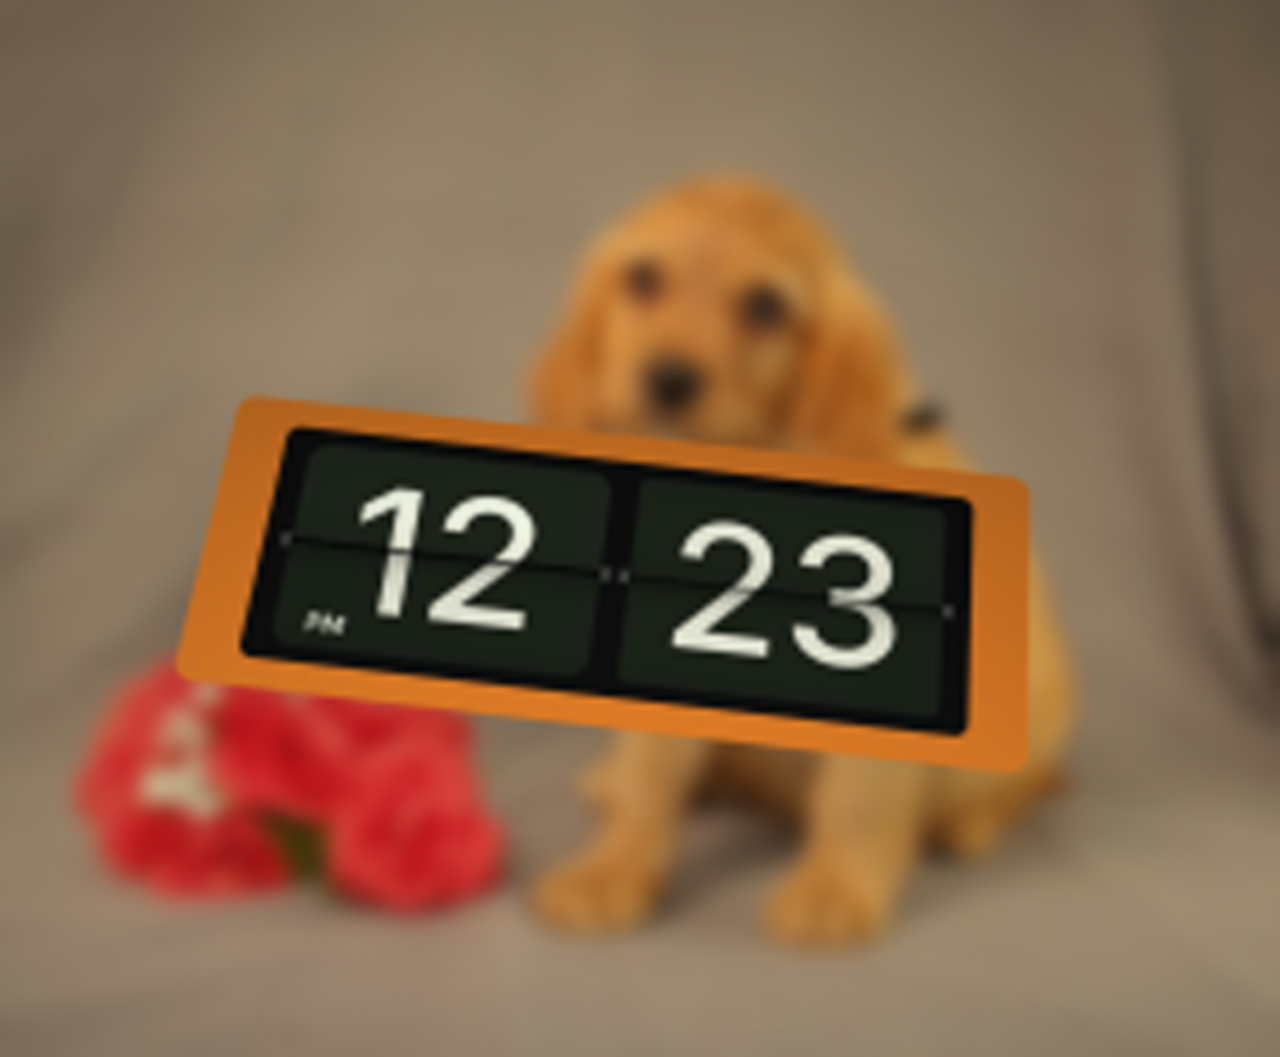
{"hour": 12, "minute": 23}
